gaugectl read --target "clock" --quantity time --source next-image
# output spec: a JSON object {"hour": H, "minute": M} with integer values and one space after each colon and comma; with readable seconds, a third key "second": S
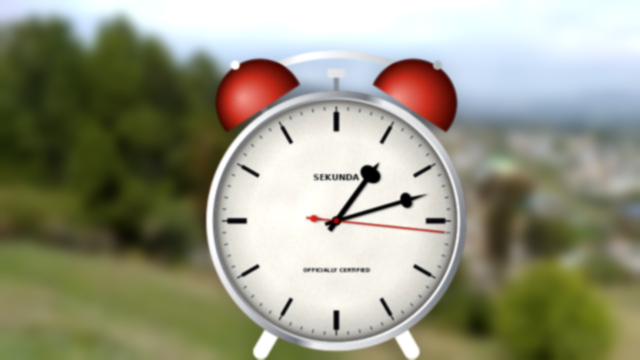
{"hour": 1, "minute": 12, "second": 16}
